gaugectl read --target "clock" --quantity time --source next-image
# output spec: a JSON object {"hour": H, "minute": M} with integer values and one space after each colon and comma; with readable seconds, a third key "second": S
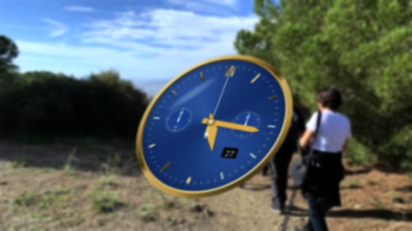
{"hour": 5, "minute": 16}
